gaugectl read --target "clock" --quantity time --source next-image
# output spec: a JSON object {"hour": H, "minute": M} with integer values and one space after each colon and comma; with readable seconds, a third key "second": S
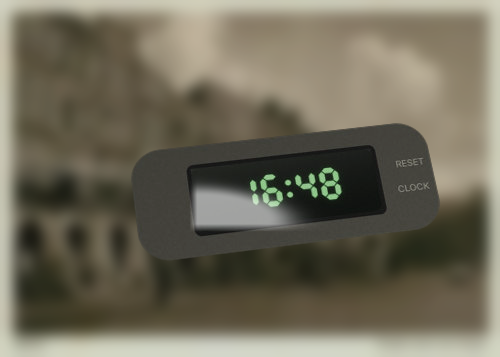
{"hour": 16, "minute": 48}
